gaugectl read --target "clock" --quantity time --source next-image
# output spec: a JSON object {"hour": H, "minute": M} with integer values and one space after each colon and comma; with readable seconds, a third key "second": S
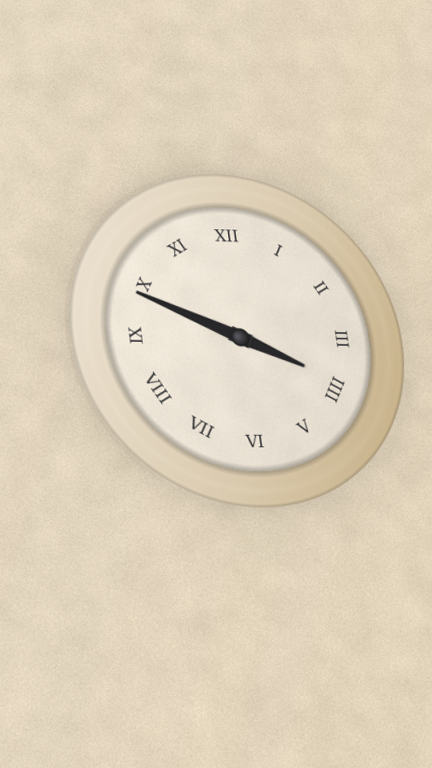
{"hour": 3, "minute": 49}
